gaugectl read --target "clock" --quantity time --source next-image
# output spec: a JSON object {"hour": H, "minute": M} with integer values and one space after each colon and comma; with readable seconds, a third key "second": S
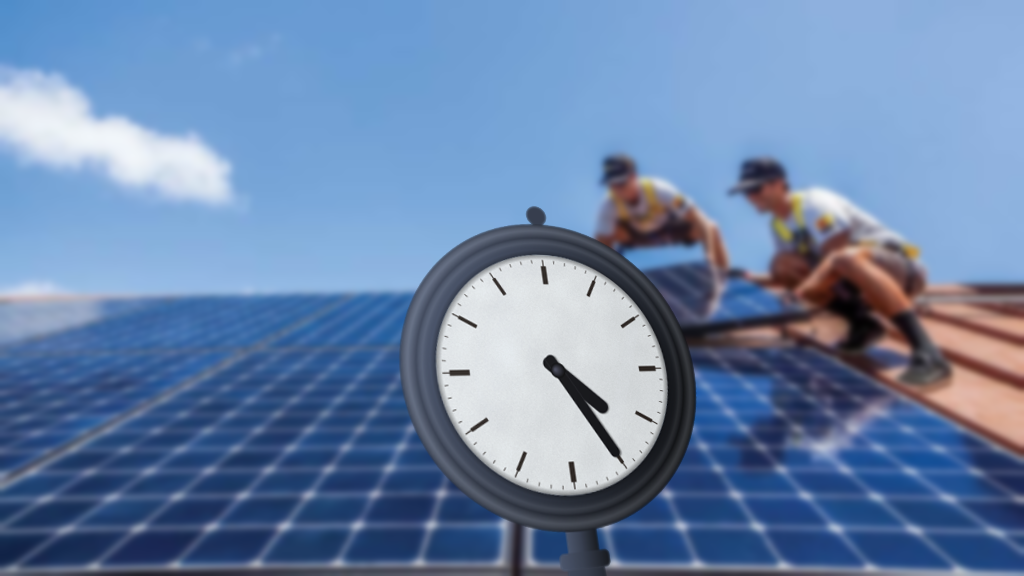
{"hour": 4, "minute": 25}
